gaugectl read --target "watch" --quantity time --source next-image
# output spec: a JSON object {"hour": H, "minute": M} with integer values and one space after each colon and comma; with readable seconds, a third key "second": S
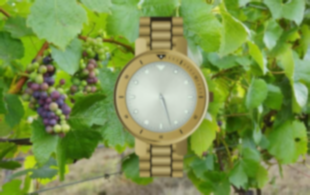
{"hour": 5, "minute": 27}
